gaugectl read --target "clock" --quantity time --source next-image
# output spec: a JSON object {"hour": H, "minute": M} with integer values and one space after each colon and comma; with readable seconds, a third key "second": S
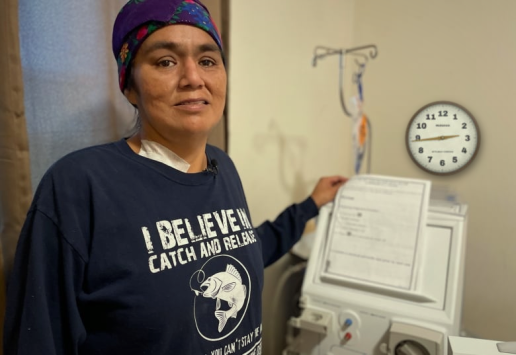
{"hour": 2, "minute": 44}
